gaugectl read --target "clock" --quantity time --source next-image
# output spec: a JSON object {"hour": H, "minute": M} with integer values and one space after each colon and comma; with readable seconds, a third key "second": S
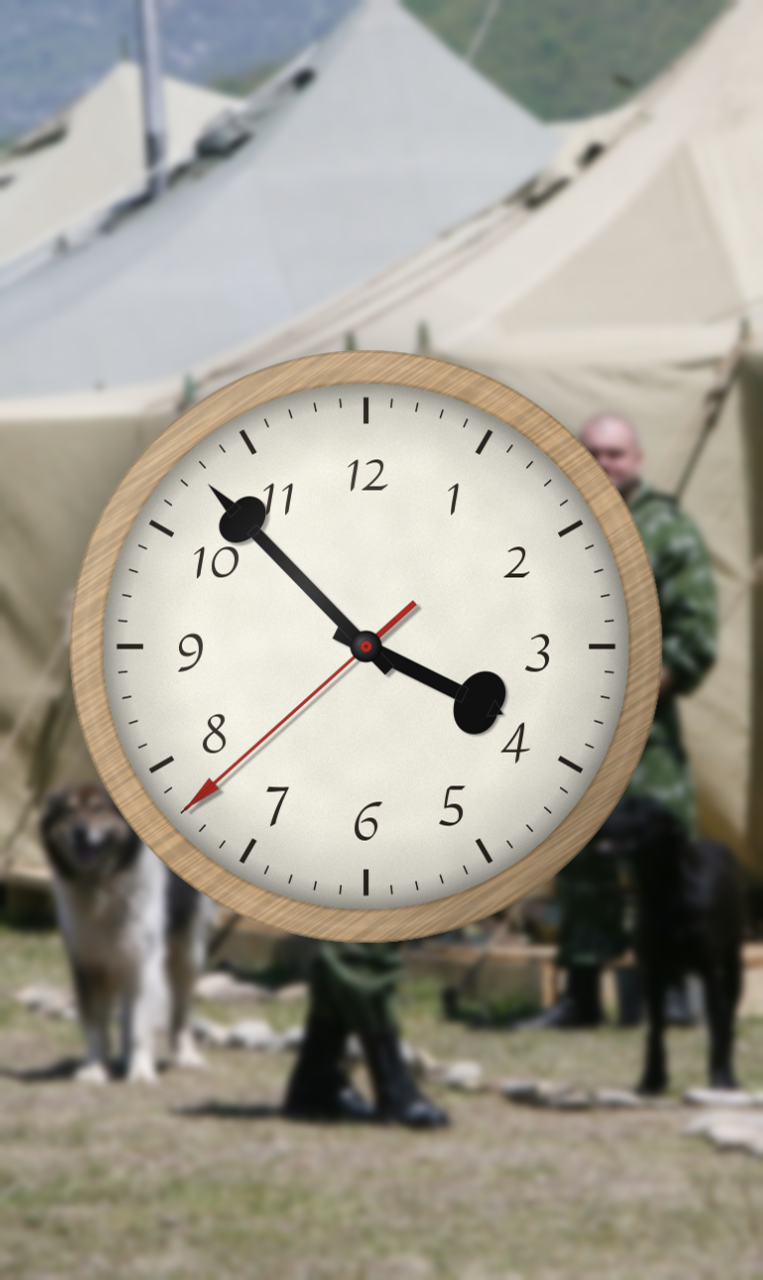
{"hour": 3, "minute": 52, "second": 38}
